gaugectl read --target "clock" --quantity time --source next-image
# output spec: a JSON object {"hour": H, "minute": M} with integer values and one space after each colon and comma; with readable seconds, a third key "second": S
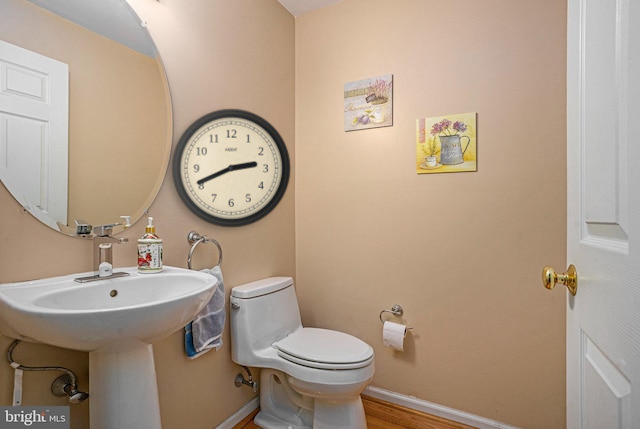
{"hour": 2, "minute": 41}
